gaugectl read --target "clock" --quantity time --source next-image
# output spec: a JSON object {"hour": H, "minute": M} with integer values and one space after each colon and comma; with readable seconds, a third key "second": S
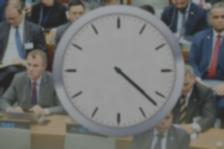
{"hour": 4, "minute": 22}
